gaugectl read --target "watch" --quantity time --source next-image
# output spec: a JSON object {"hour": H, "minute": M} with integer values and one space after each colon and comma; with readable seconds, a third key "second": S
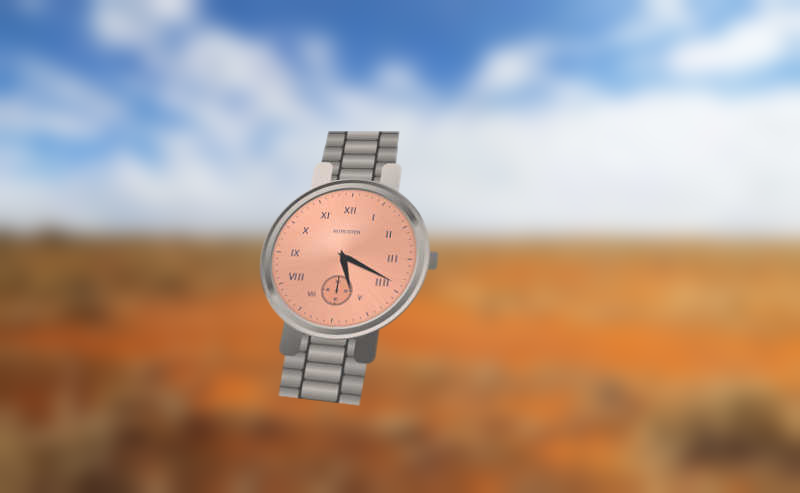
{"hour": 5, "minute": 19}
